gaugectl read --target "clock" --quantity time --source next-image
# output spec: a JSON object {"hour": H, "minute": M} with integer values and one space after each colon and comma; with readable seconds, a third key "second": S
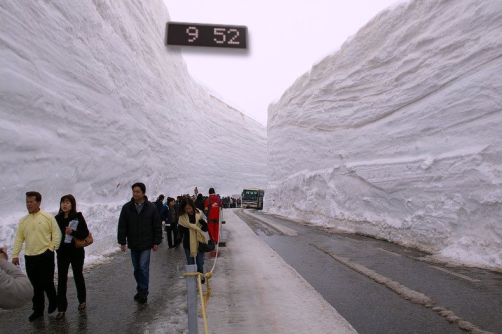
{"hour": 9, "minute": 52}
